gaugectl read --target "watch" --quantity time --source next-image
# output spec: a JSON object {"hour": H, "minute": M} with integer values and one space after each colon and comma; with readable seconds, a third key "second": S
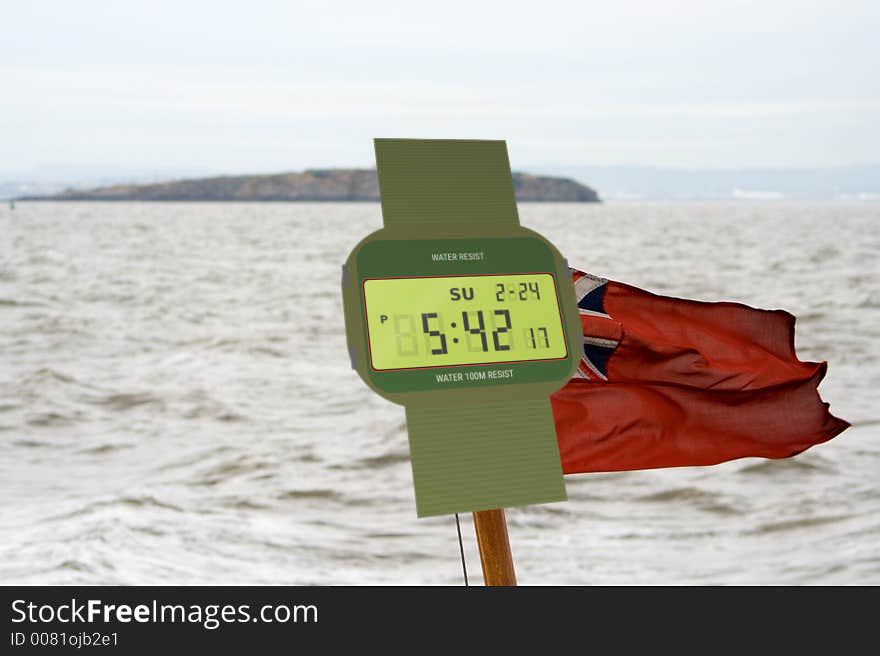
{"hour": 5, "minute": 42, "second": 17}
